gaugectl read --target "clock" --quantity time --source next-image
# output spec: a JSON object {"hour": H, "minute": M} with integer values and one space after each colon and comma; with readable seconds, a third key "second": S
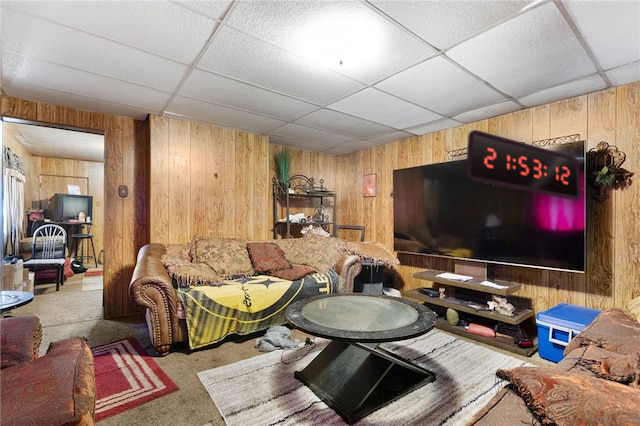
{"hour": 21, "minute": 53, "second": 12}
